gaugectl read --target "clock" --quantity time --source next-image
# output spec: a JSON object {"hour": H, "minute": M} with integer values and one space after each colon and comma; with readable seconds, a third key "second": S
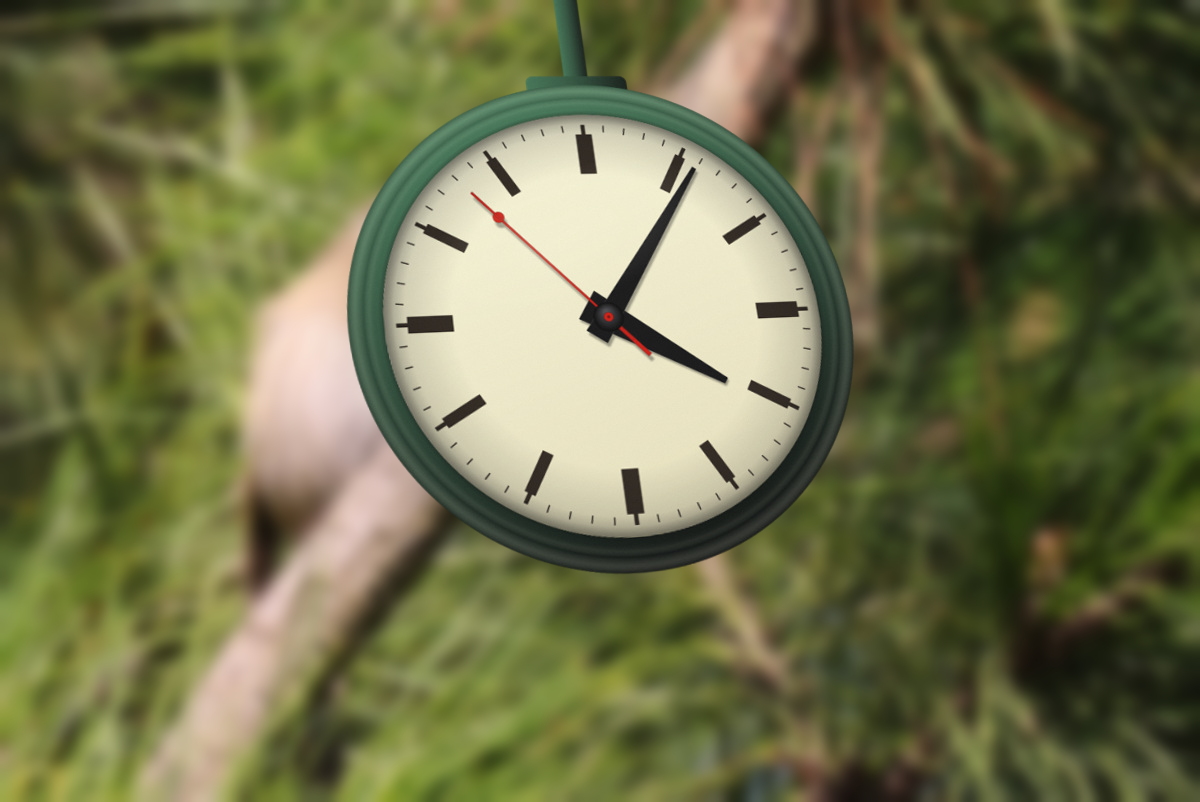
{"hour": 4, "minute": 5, "second": 53}
